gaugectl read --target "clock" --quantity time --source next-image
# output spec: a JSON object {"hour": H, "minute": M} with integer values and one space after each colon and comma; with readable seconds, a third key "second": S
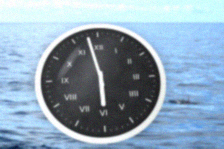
{"hour": 5, "minute": 58}
